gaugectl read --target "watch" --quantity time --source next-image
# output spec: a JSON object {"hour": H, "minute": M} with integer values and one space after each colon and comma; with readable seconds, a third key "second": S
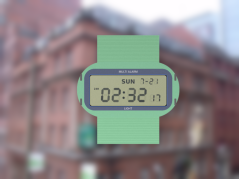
{"hour": 2, "minute": 32, "second": 17}
